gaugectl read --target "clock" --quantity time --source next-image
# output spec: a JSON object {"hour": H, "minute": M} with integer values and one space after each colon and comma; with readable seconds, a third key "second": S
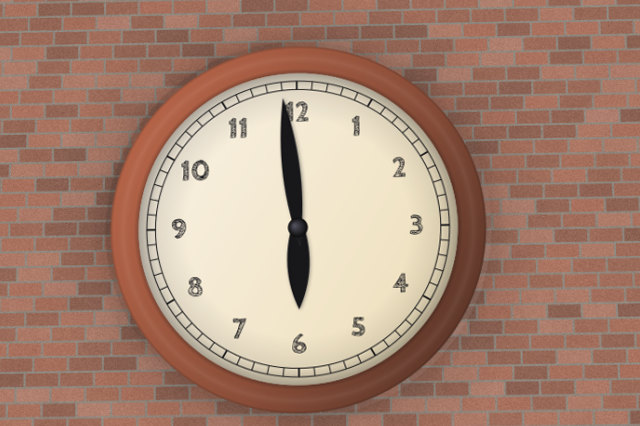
{"hour": 5, "minute": 59}
